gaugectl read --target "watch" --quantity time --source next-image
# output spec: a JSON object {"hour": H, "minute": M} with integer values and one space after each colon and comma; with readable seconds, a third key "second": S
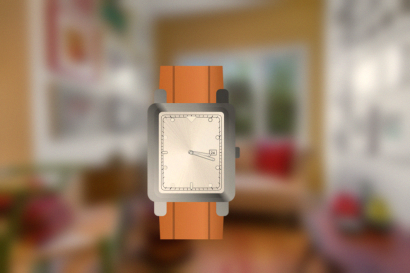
{"hour": 3, "minute": 18}
